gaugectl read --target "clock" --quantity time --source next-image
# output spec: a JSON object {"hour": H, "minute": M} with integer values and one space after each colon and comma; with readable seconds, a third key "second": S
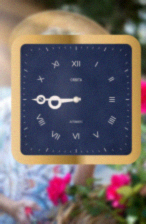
{"hour": 8, "minute": 45}
